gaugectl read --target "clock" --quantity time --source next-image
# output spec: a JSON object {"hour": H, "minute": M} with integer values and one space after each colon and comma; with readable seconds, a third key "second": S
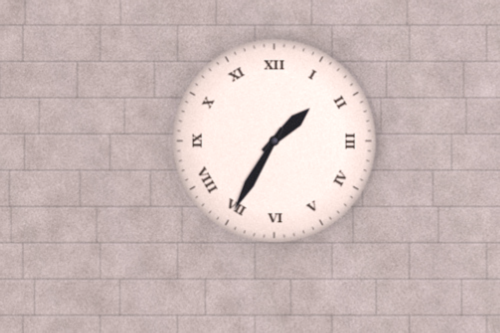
{"hour": 1, "minute": 35}
